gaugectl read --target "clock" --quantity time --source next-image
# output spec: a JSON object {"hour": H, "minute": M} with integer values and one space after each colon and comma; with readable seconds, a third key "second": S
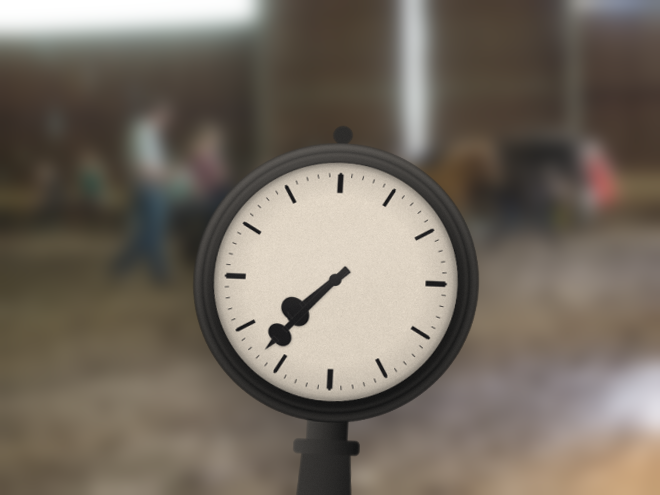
{"hour": 7, "minute": 37}
